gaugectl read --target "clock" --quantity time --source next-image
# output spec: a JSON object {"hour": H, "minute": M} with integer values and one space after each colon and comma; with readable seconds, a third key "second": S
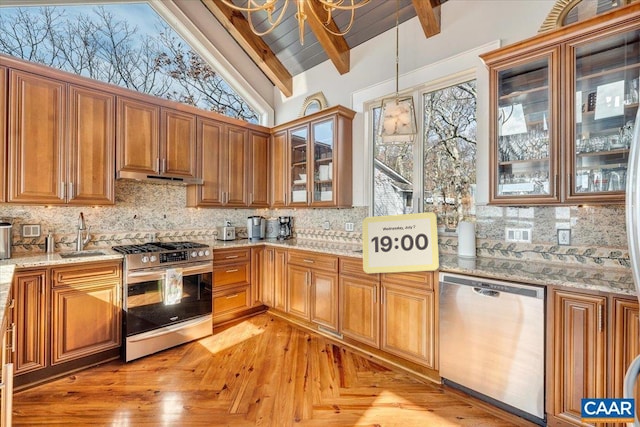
{"hour": 19, "minute": 0}
